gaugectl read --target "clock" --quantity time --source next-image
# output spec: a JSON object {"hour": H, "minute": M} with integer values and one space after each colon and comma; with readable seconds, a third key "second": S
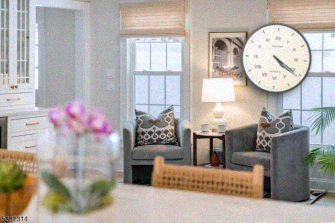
{"hour": 4, "minute": 21}
